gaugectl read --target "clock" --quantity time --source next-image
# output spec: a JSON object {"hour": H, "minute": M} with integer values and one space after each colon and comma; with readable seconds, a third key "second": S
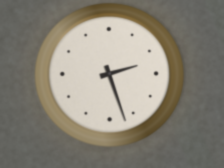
{"hour": 2, "minute": 27}
